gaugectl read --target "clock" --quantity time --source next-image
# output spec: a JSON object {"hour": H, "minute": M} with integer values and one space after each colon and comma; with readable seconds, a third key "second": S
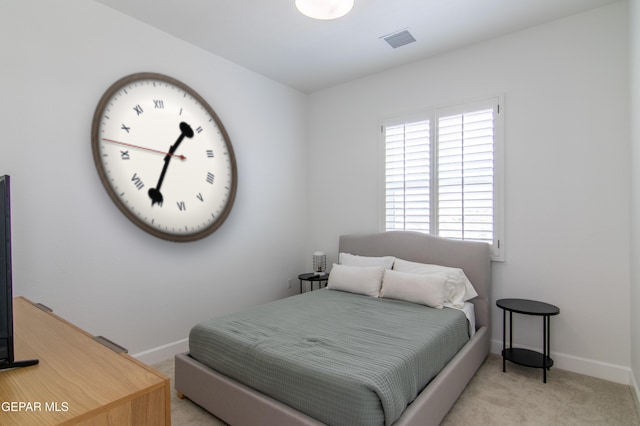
{"hour": 1, "minute": 35, "second": 47}
